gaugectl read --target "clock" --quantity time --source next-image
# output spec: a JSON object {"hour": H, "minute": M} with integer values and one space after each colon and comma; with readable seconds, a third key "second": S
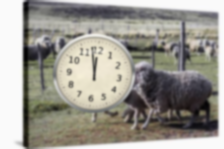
{"hour": 11, "minute": 58}
